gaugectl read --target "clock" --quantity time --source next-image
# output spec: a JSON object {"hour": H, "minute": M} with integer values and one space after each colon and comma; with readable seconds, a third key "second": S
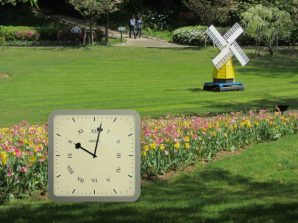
{"hour": 10, "minute": 2}
